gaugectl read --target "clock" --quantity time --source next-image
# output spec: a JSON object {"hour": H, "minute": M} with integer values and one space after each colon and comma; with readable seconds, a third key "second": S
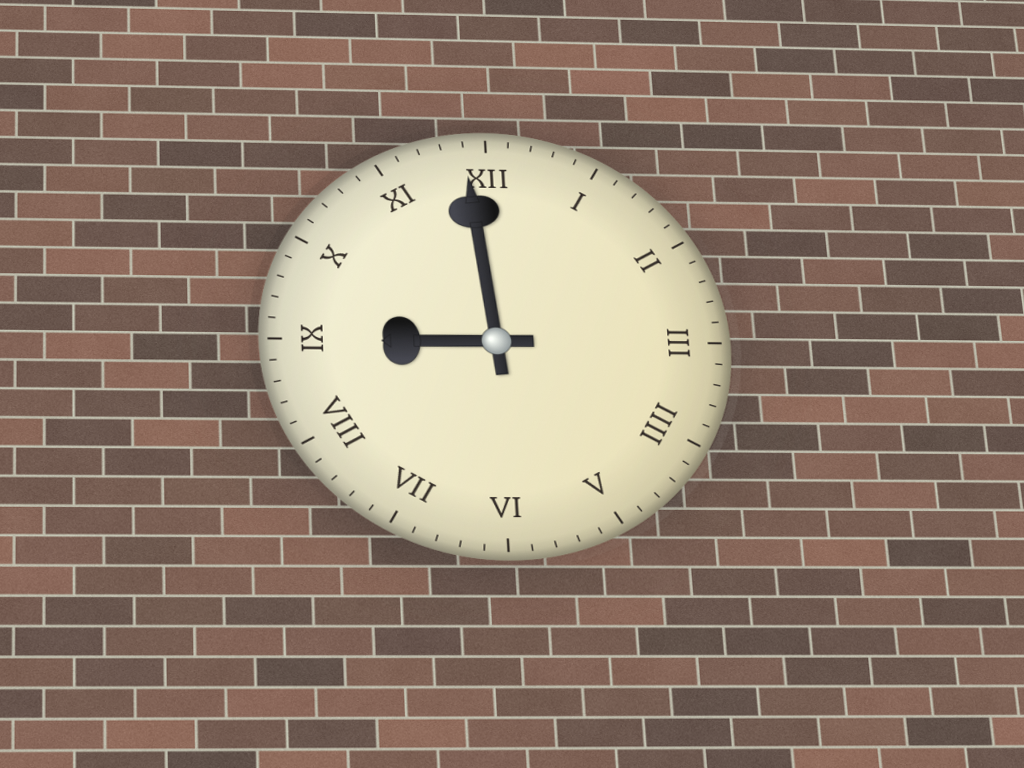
{"hour": 8, "minute": 59}
